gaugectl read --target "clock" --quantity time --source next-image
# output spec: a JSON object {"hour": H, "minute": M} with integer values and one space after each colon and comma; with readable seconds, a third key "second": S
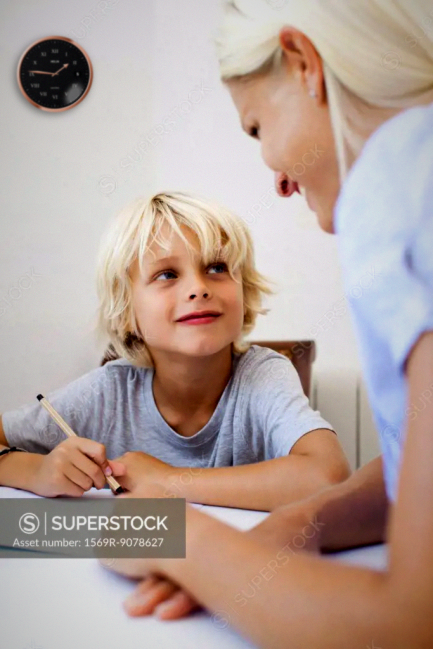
{"hour": 1, "minute": 46}
